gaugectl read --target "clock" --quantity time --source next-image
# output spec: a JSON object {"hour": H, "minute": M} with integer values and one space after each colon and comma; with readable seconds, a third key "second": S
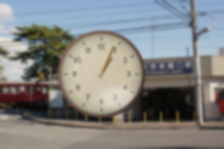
{"hour": 1, "minute": 4}
